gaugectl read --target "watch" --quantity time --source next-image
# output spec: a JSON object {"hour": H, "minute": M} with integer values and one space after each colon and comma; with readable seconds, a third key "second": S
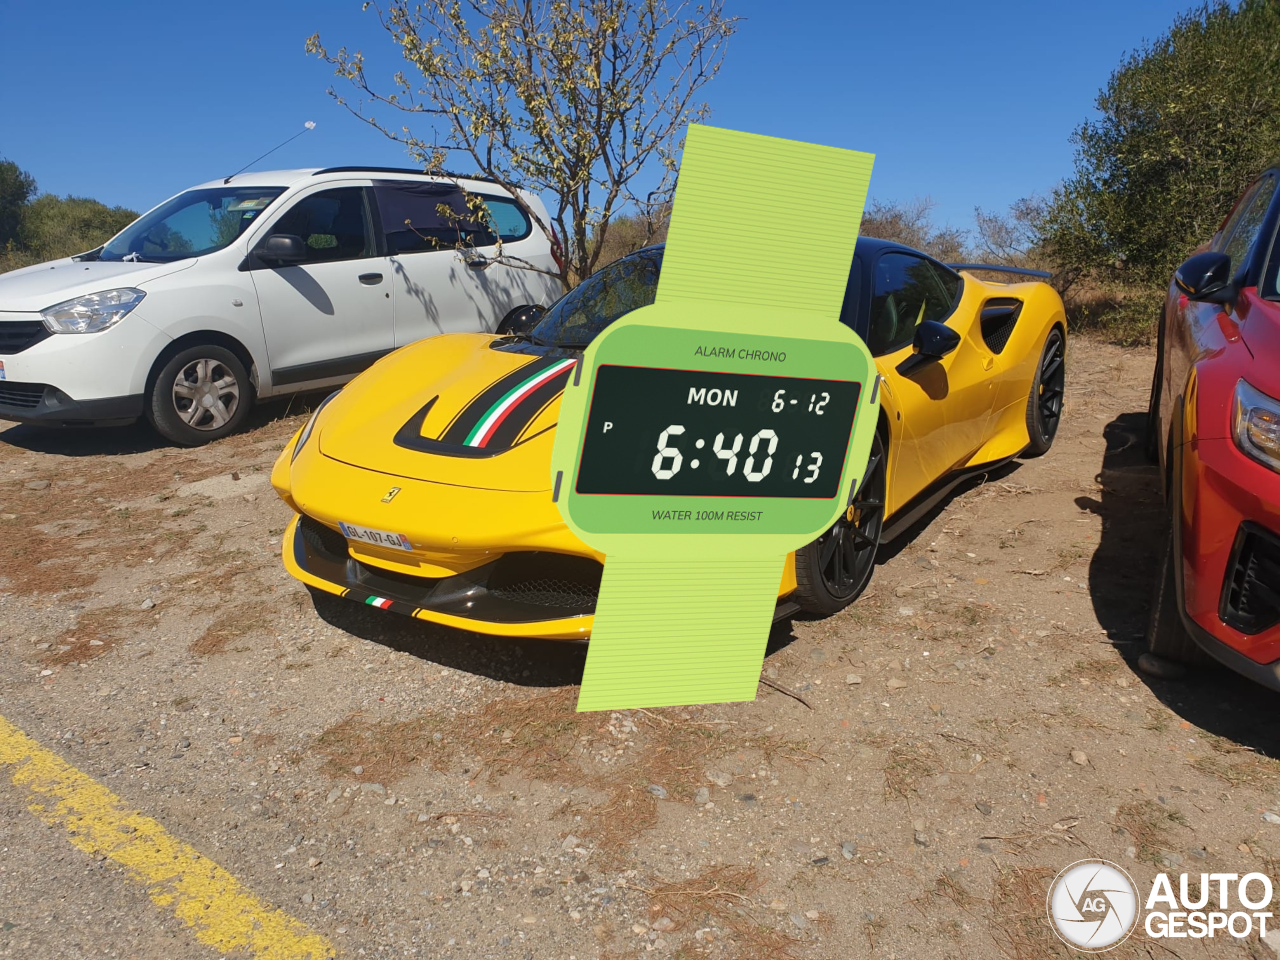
{"hour": 6, "minute": 40, "second": 13}
